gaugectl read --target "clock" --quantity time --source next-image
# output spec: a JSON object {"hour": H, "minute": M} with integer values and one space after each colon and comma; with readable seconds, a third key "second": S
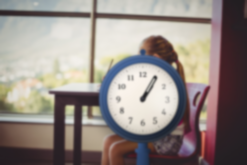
{"hour": 1, "minute": 5}
